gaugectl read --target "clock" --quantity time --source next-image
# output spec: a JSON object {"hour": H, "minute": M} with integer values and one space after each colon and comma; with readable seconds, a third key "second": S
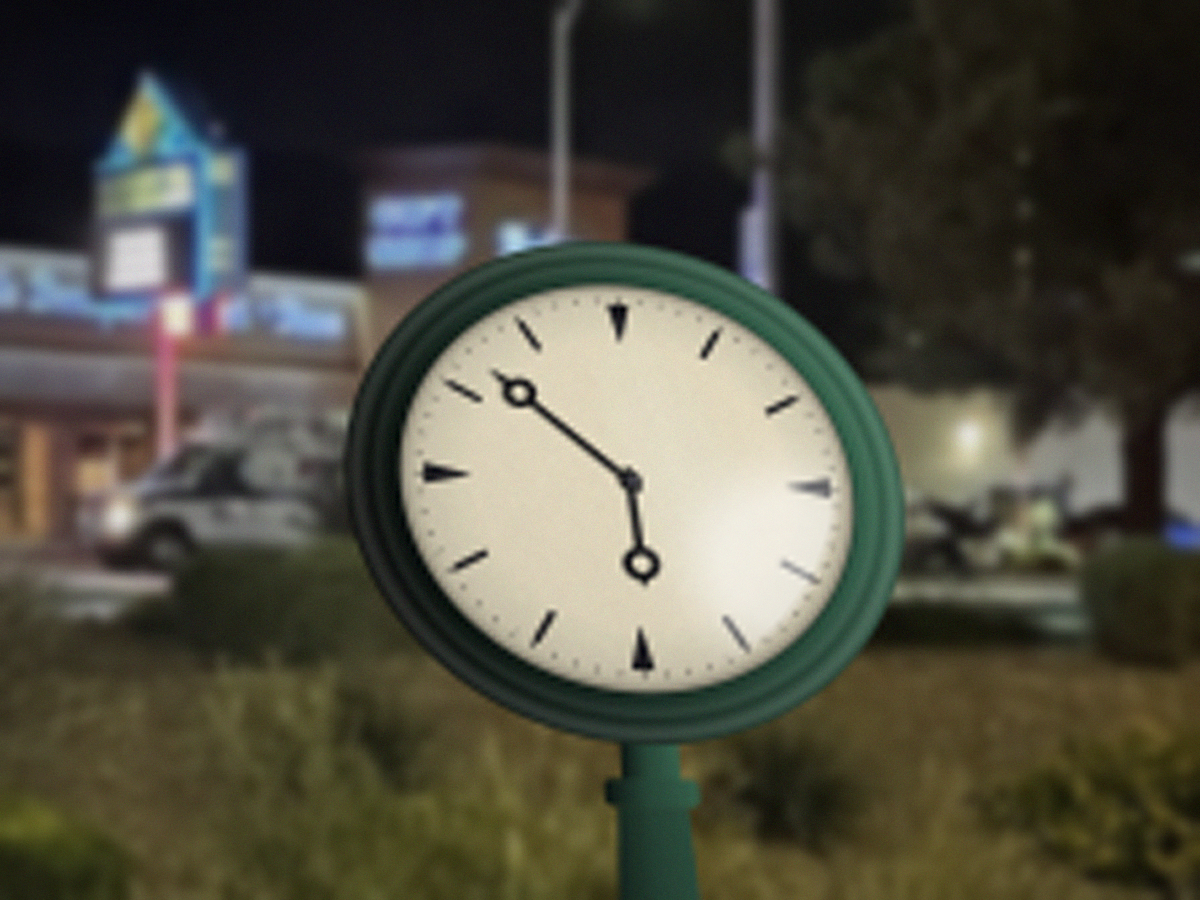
{"hour": 5, "minute": 52}
